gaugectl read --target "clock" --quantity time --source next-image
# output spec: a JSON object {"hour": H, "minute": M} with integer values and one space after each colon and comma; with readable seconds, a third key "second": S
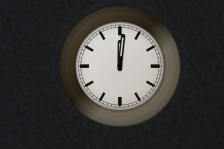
{"hour": 12, "minute": 1}
